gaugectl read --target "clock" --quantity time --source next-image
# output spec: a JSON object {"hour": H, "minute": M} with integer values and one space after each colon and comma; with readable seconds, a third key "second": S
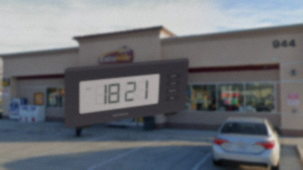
{"hour": 18, "minute": 21}
